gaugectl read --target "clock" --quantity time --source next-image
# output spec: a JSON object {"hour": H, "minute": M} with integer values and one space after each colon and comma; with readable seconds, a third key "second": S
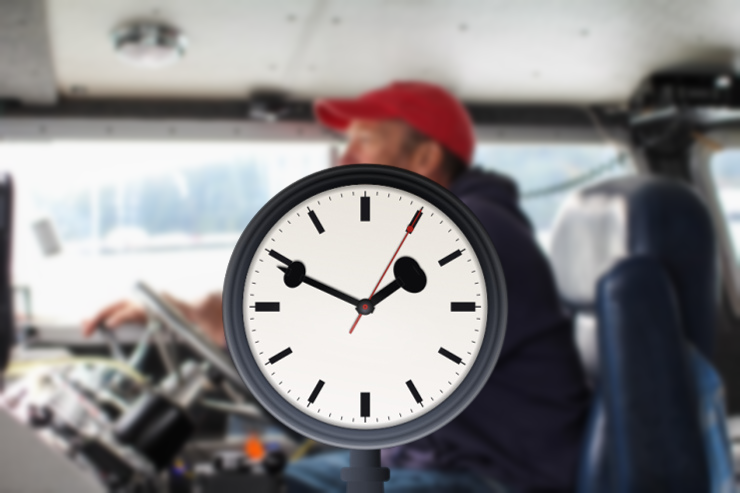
{"hour": 1, "minute": 49, "second": 5}
